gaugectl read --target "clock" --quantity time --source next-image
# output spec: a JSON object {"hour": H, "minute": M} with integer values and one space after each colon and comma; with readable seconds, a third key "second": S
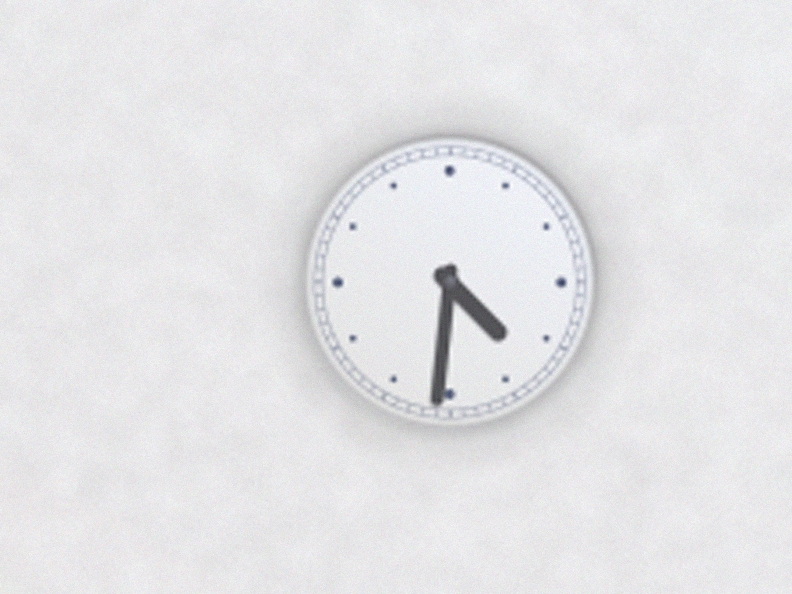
{"hour": 4, "minute": 31}
